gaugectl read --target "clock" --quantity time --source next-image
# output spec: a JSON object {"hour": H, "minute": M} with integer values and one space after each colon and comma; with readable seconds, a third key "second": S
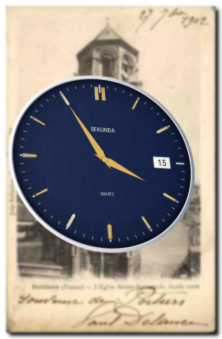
{"hour": 3, "minute": 55}
